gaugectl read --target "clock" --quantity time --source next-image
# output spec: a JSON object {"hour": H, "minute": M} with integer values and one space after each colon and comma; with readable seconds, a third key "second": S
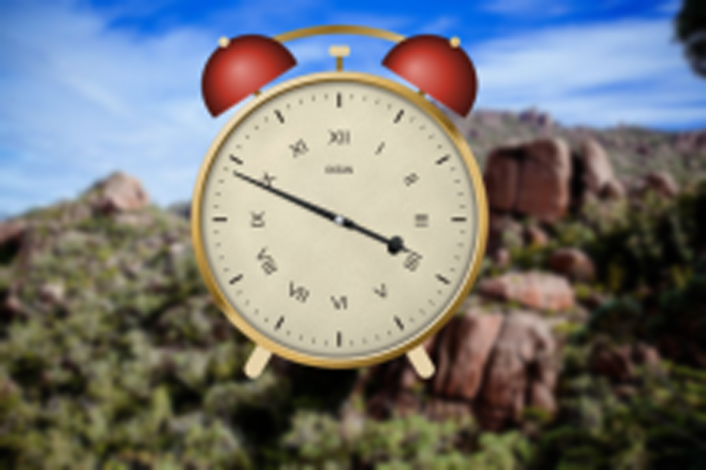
{"hour": 3, "minute": 49}
